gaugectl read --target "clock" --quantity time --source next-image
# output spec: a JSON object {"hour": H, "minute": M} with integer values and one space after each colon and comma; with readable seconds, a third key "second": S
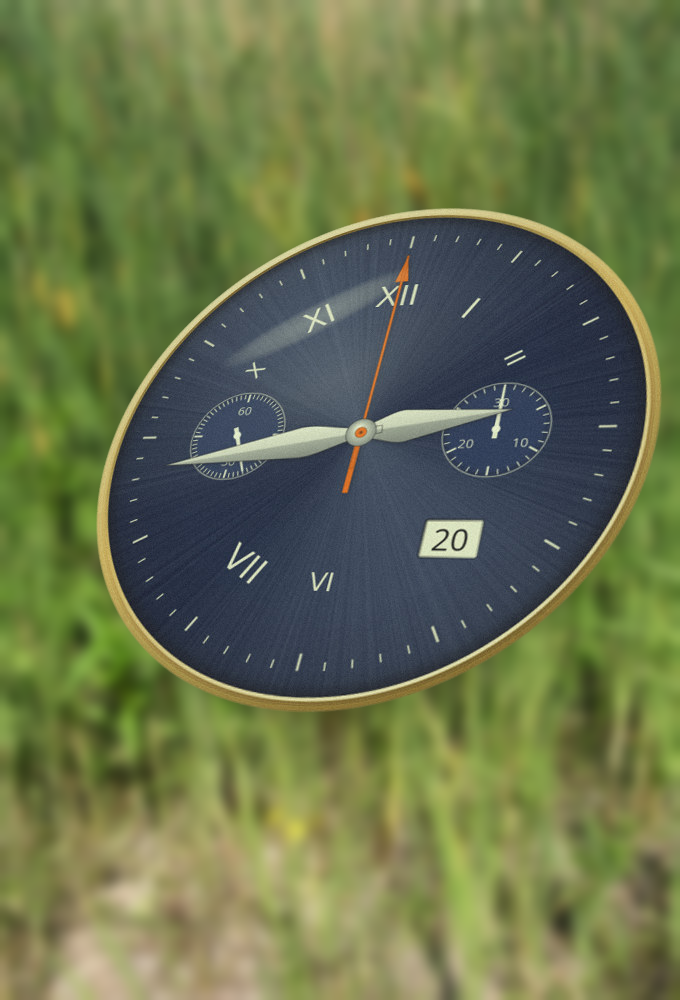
{"hour": 2, "minute": 43, "second": 26}
